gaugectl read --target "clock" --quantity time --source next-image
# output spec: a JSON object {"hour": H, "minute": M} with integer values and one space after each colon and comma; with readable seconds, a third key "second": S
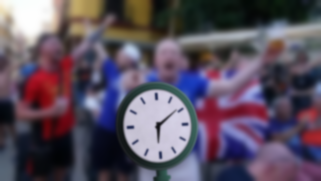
{"hour": 6, "minute": 9}
